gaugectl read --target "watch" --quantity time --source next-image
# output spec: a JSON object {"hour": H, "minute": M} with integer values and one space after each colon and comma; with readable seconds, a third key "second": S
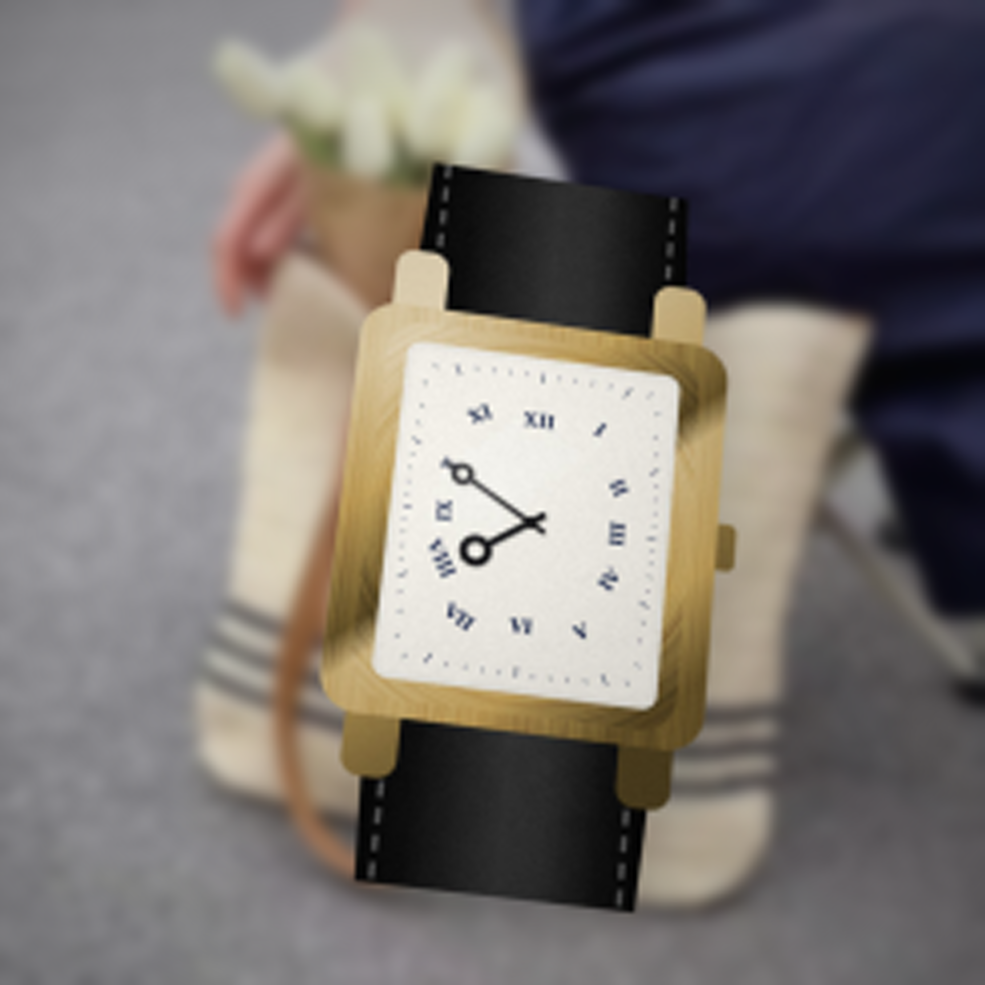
{"hour": 7, "minute": 50}
